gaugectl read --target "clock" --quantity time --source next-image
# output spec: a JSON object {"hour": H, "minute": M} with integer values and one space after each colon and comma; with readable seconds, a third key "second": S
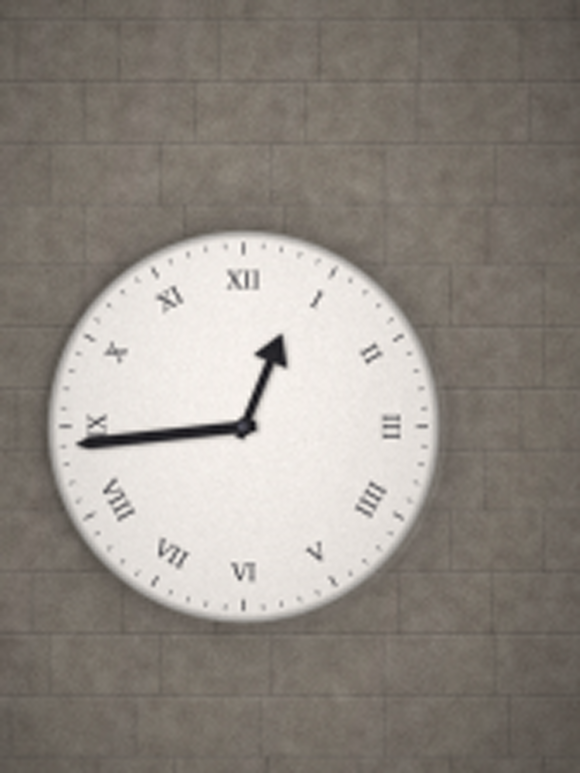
{"hour": 12, "minute": 44}
